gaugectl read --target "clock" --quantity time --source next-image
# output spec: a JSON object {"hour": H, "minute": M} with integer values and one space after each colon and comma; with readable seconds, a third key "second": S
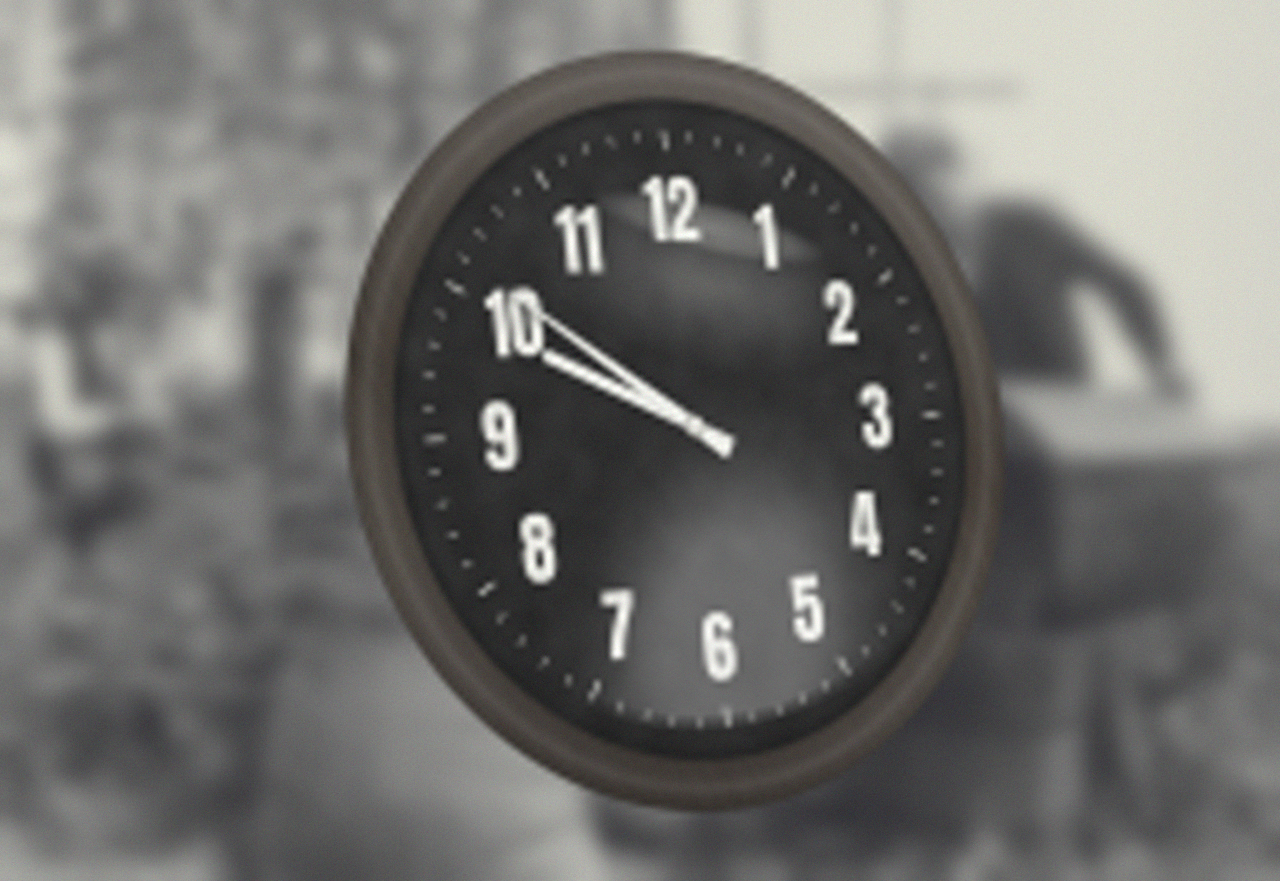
{"hour": 9, "minute": 51}
